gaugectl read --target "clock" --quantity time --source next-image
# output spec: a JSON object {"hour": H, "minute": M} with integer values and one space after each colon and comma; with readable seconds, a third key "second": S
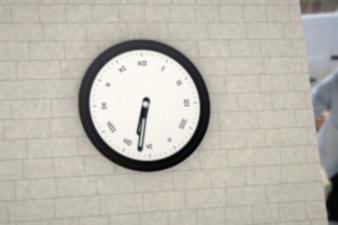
{"hour": 6, "minute": 32}
